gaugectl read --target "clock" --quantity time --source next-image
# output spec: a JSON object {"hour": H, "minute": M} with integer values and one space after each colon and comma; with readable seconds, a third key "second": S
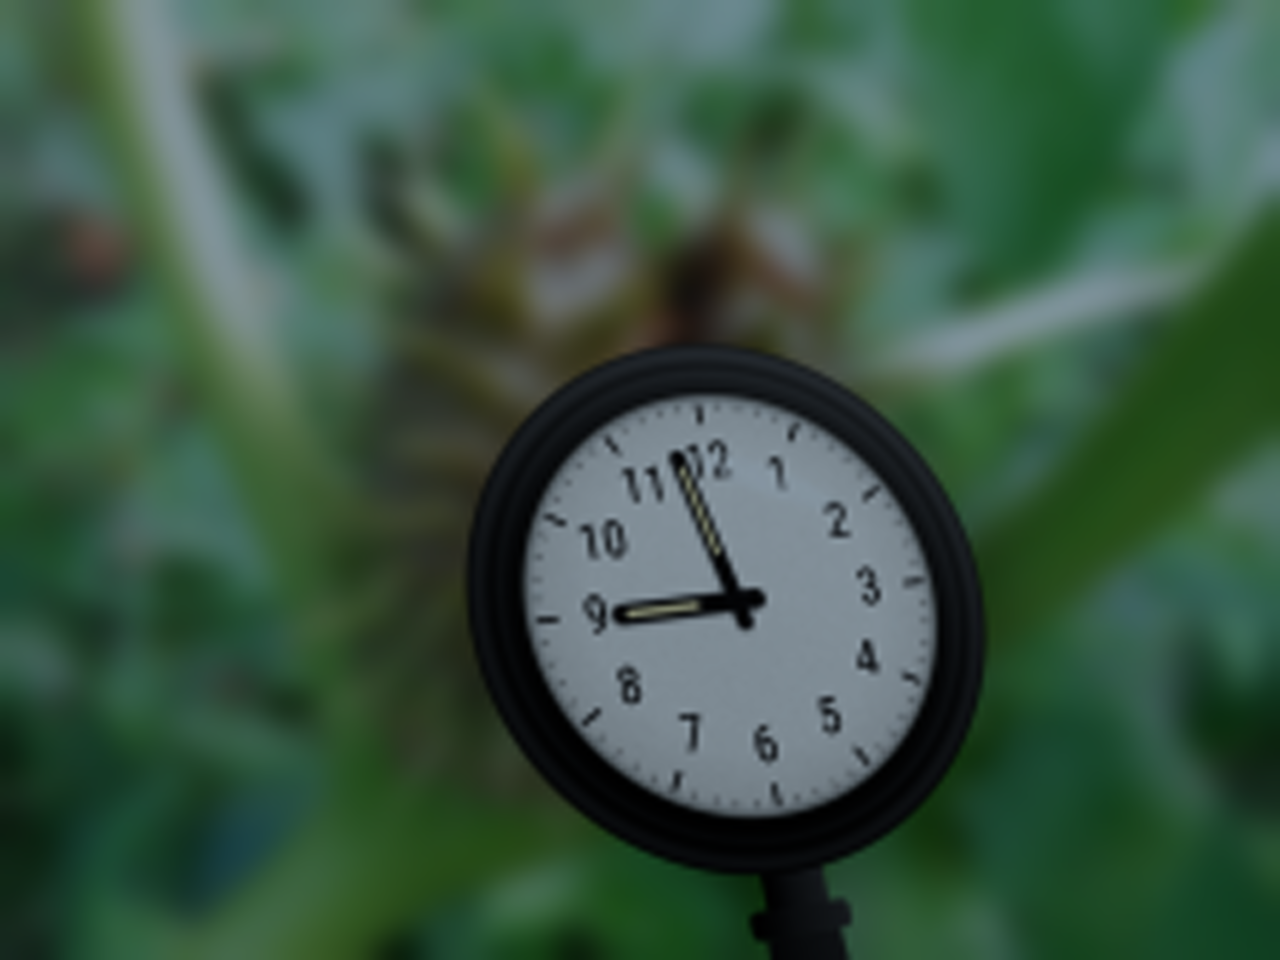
{"hour": 8, "minute": 58}
